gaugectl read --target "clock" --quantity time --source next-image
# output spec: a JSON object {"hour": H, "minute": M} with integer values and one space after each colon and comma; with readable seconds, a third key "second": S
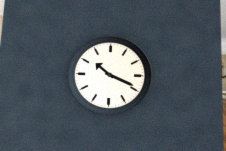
{"hour": 10, "minute": 19}
